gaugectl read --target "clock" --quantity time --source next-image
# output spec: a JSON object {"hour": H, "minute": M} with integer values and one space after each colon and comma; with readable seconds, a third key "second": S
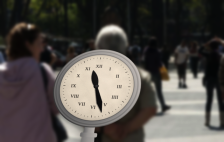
{"hour": 11, "minute": 27}
